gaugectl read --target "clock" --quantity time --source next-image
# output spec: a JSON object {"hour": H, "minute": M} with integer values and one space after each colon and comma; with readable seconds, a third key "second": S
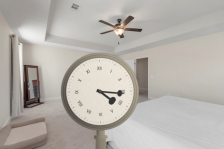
{"hour": 4, "minute": 16}
